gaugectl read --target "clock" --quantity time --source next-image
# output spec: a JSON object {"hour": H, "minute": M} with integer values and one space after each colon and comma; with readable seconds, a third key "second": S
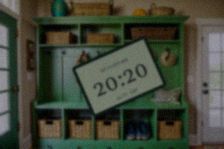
{"hour": 20, "minute": 20}
